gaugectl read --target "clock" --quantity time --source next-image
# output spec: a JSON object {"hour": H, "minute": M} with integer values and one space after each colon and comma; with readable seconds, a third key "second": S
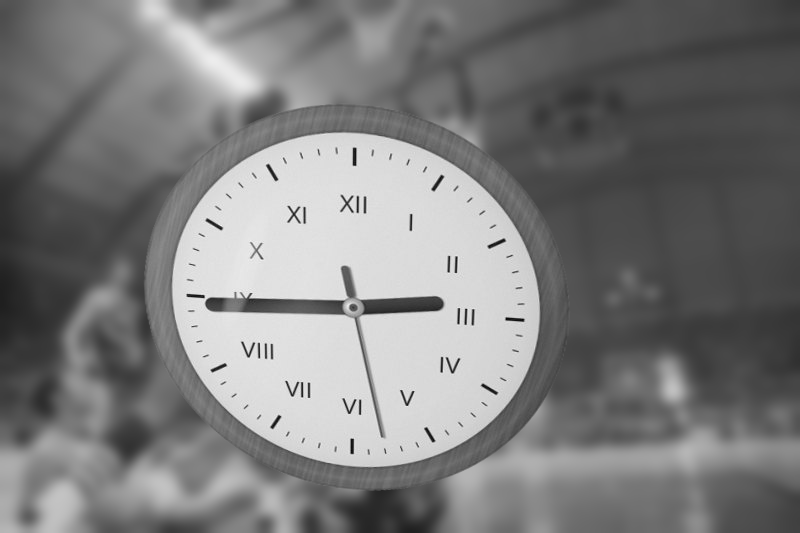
{"hour": 2, "minute": 44, "second": 28}
